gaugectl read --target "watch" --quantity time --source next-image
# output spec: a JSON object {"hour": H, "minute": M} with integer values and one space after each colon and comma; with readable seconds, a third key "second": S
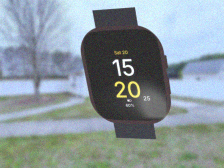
{"hour": 15, "minute": 20}
